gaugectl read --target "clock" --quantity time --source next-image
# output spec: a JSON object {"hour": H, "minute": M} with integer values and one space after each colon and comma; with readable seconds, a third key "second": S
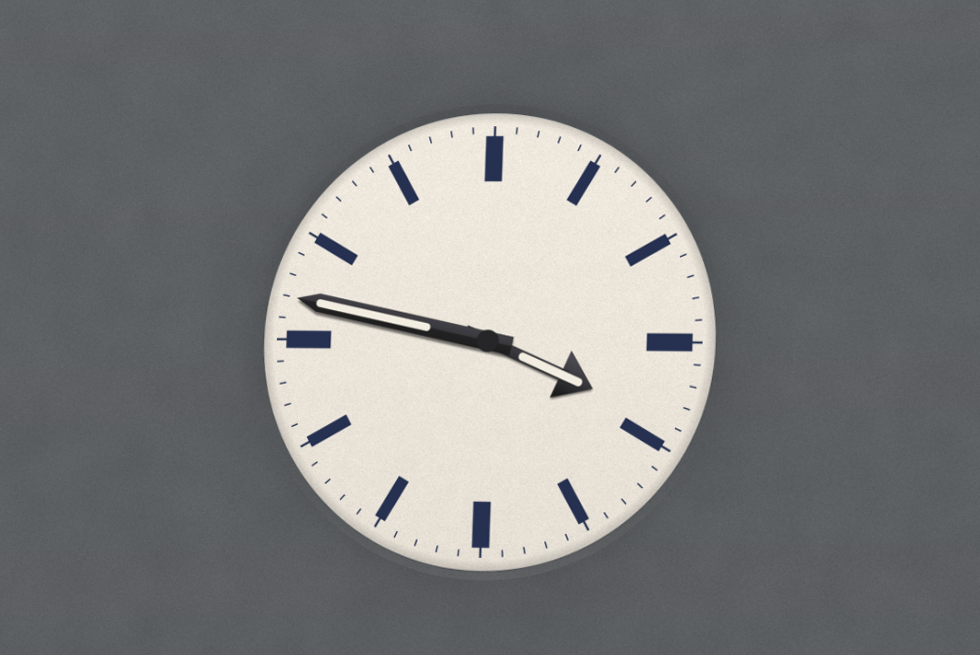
{"hour": 3, "minute": 47}
